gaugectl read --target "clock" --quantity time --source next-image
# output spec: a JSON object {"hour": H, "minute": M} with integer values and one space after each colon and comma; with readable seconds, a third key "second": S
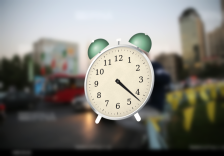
{"hour": 4, "minute": 22}
